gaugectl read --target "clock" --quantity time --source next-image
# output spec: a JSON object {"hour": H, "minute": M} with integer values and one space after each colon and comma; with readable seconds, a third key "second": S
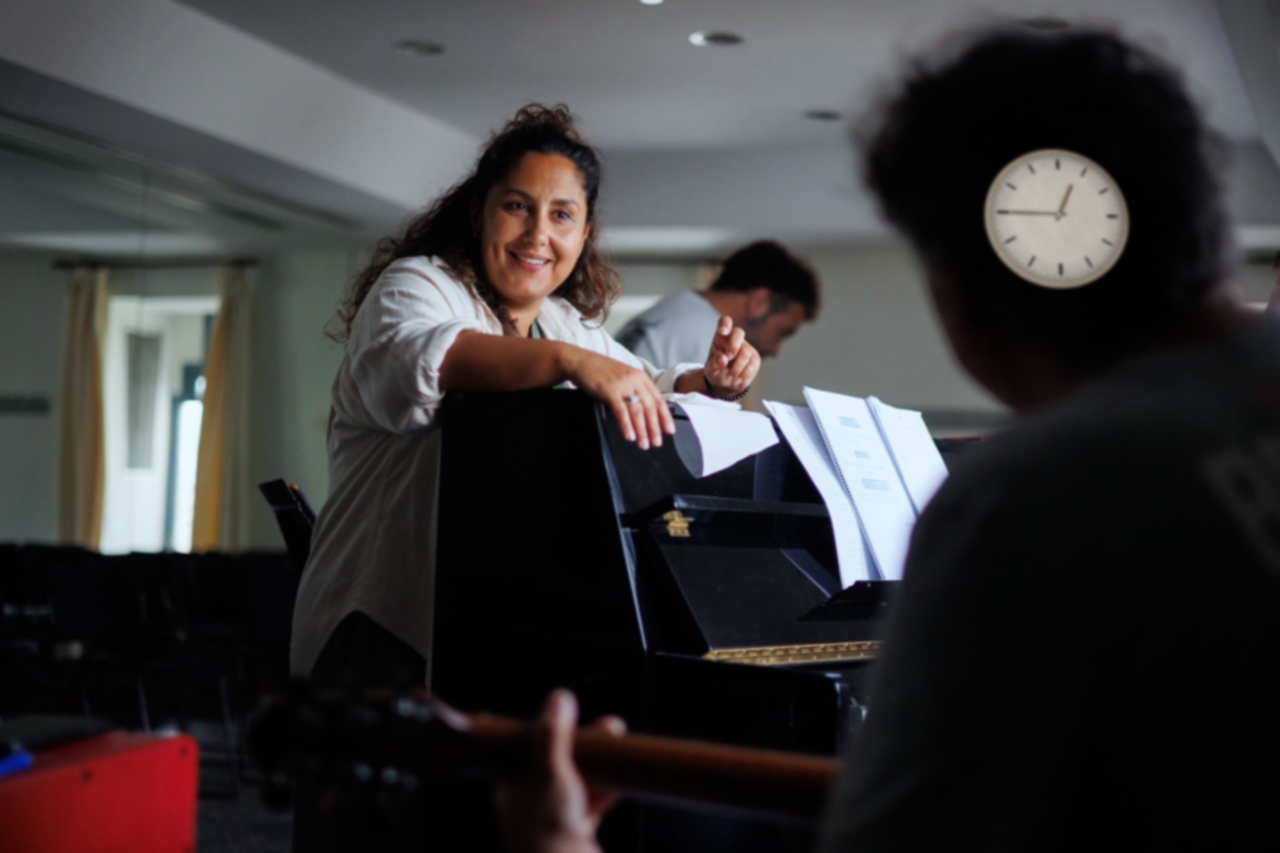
{"hour": 12, "minute": 45}
